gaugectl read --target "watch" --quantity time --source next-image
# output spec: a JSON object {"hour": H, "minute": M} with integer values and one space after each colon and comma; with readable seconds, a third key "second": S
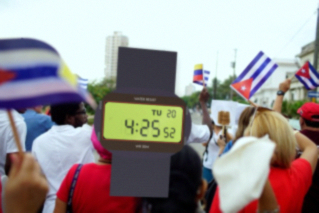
{"hour": 4, "minute": 25, "second": 52}
